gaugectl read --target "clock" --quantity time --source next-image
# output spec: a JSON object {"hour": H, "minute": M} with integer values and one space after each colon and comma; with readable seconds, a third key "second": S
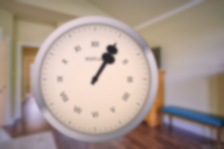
{"hour": 1, "minute": 5}
